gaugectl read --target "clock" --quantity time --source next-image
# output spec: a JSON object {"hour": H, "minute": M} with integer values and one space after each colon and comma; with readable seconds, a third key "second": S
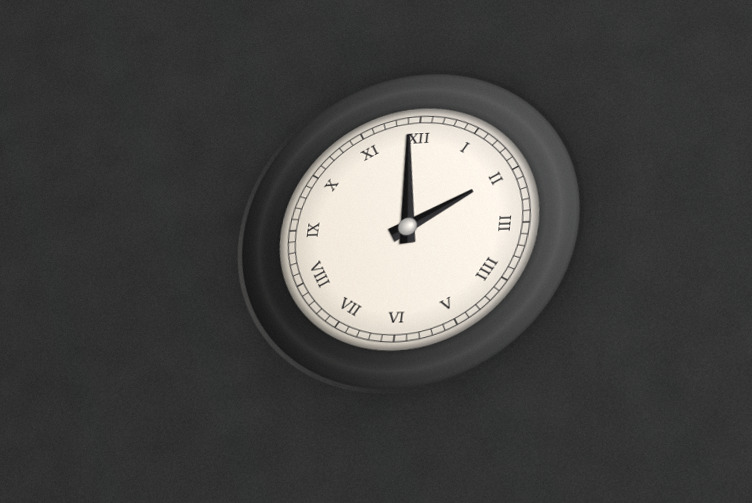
{"hour": 1, "minute": 59}
